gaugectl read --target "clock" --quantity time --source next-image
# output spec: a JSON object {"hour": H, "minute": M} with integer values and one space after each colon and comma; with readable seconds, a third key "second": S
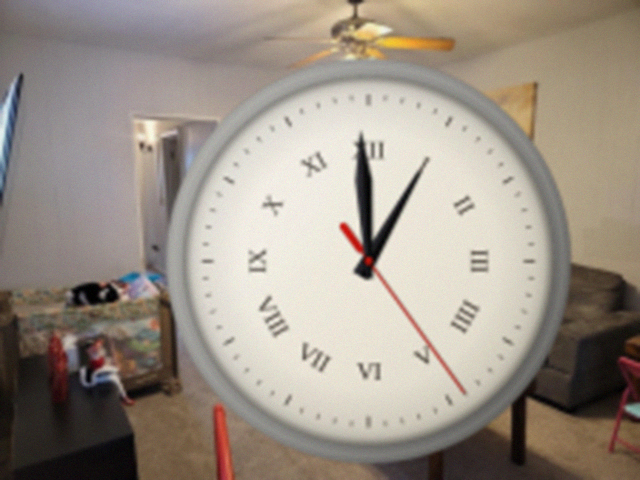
{"hour": 12, "minute": 59, "second": 24}
